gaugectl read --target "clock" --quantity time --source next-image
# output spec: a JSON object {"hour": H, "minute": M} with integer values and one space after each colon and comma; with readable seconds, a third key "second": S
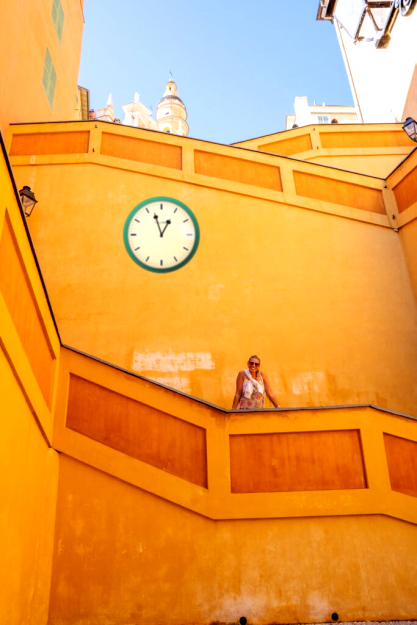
{"hour": 12, "minute": 57}
